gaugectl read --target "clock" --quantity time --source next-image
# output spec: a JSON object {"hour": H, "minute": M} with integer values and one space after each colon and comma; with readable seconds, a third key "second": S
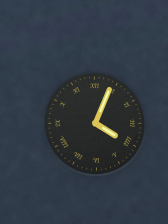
{"hour": 4, "minute": 4}
